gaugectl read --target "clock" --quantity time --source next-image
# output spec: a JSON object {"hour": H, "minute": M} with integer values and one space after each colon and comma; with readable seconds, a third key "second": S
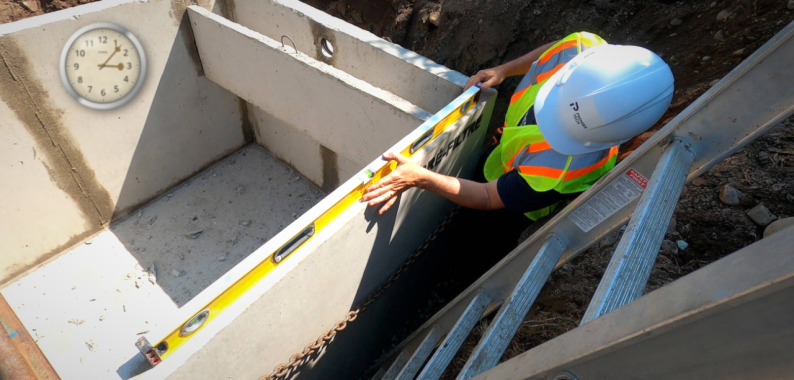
{"hour": 3, "minute": 7}
